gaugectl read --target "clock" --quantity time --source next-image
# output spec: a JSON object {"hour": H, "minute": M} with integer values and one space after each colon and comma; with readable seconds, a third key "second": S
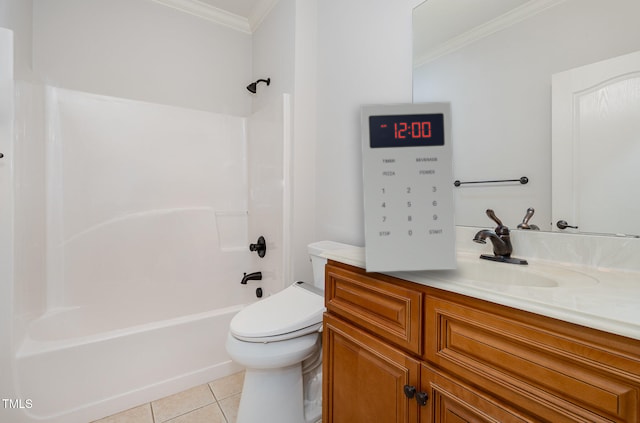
{"hour": 12, "minute": 0}
